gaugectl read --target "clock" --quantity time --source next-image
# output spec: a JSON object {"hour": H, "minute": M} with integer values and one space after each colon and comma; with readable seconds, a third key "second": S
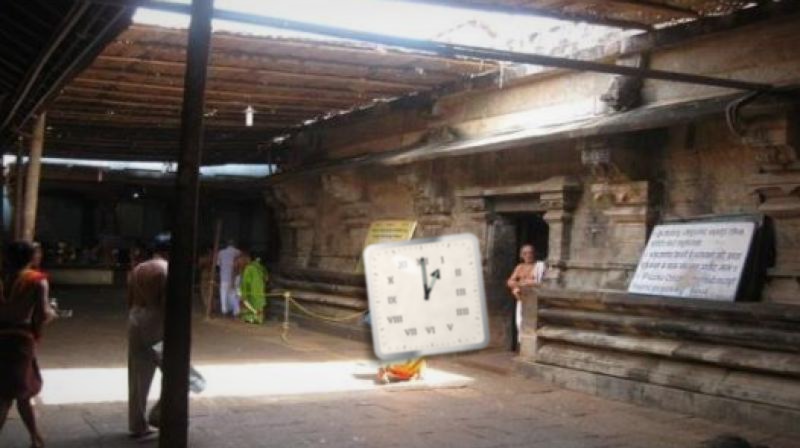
{"hour": 1, "minute": 0}
